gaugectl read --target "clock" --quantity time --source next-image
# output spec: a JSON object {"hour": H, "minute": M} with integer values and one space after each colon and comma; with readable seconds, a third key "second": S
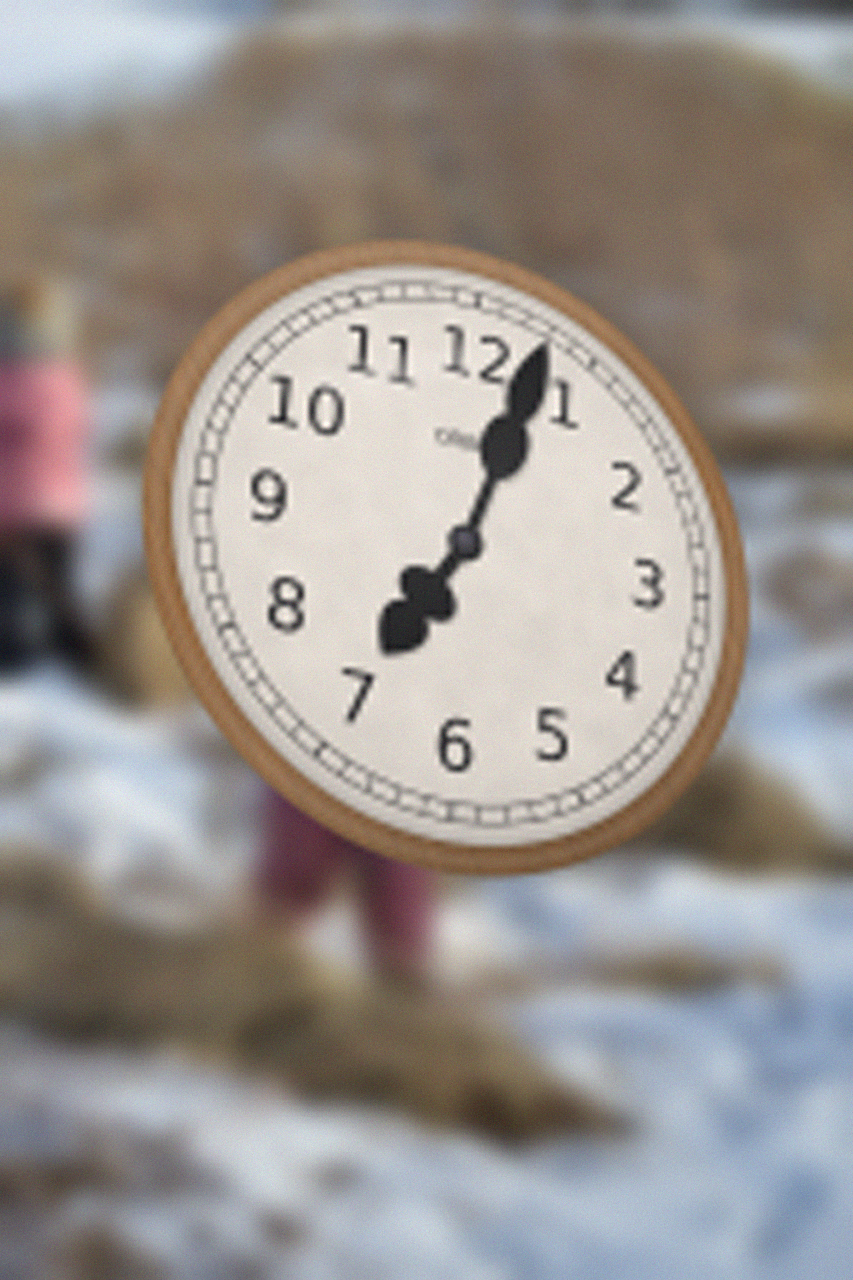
{"hour": 7, "minute": 3}
